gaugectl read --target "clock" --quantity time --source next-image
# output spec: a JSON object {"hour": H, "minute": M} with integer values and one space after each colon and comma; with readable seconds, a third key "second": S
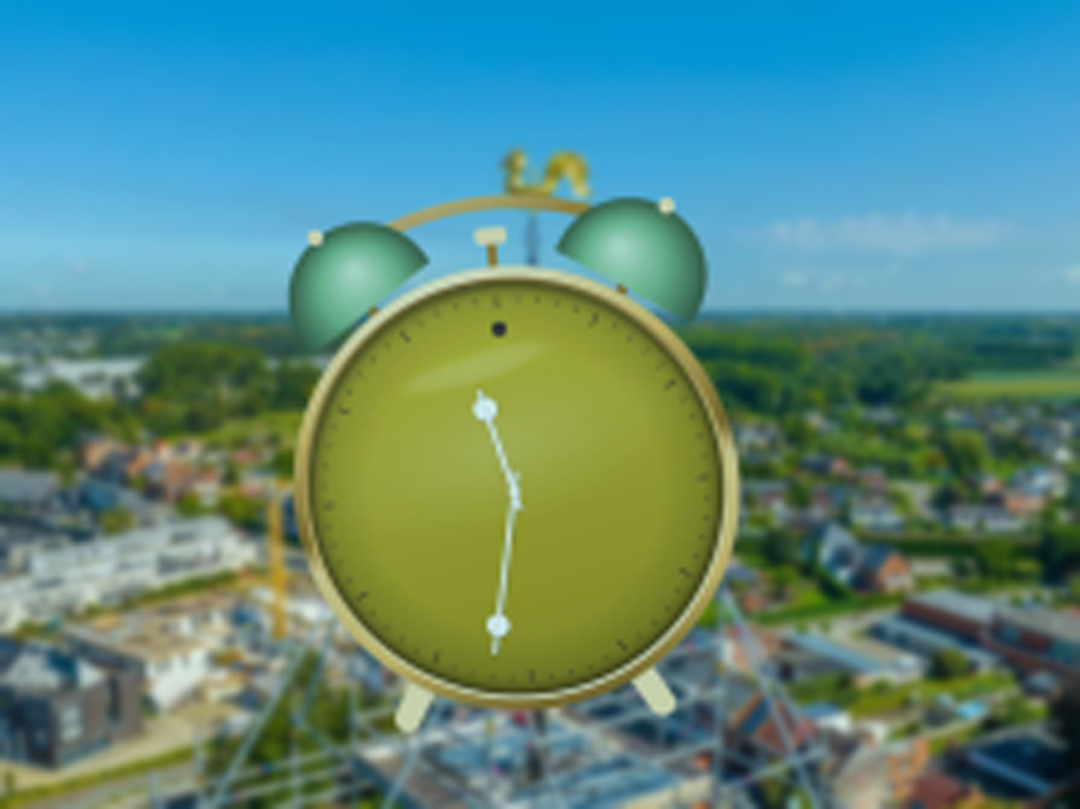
{"hour": 11, "minute": 32}
